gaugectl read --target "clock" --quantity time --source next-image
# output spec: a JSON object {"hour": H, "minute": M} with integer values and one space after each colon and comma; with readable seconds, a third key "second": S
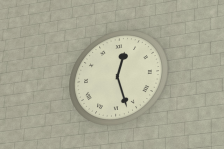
{"hour": 12, "minute": 27}
